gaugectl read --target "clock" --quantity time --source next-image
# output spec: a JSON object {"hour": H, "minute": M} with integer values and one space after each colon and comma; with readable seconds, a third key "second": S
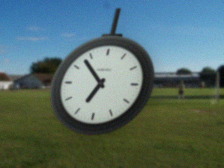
{"hour": 6, "minute": 53}
